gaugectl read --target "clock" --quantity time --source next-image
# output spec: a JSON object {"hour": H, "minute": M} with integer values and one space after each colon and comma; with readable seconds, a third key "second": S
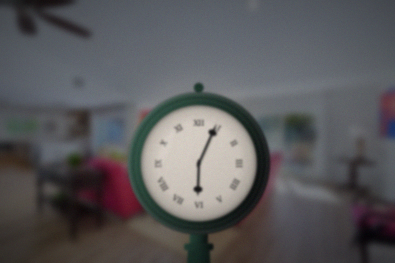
{"hour": 6, "minute": 4}
